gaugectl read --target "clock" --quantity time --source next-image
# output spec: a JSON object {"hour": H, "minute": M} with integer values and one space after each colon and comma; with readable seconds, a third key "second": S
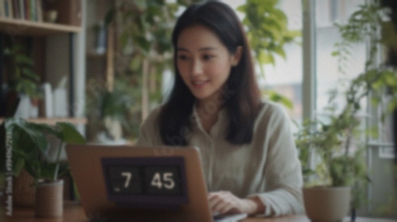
{"hour": 7, "minute": 45}
